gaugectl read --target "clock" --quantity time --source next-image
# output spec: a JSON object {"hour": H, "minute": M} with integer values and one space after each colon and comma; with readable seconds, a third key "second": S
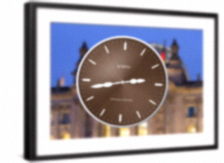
{"hour": 2, "minute": 43}
